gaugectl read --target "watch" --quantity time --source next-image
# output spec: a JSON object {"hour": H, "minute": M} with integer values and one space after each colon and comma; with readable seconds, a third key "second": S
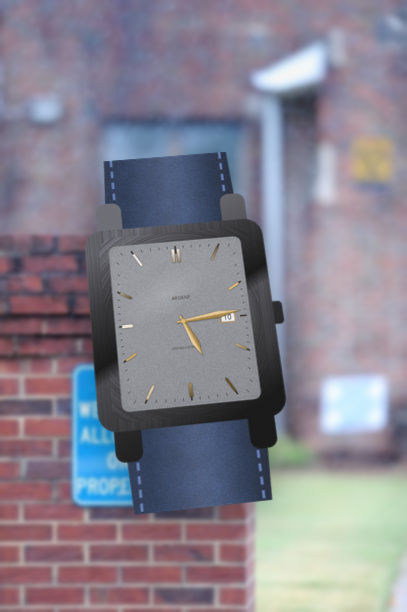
{"hour": 5, "minute": 14}
